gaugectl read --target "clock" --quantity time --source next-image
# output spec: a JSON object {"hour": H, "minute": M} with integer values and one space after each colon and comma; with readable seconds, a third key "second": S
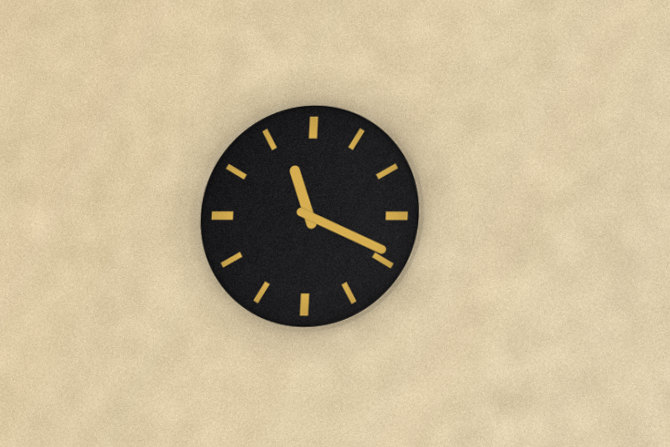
{"hour": 11, "minute": 19}
